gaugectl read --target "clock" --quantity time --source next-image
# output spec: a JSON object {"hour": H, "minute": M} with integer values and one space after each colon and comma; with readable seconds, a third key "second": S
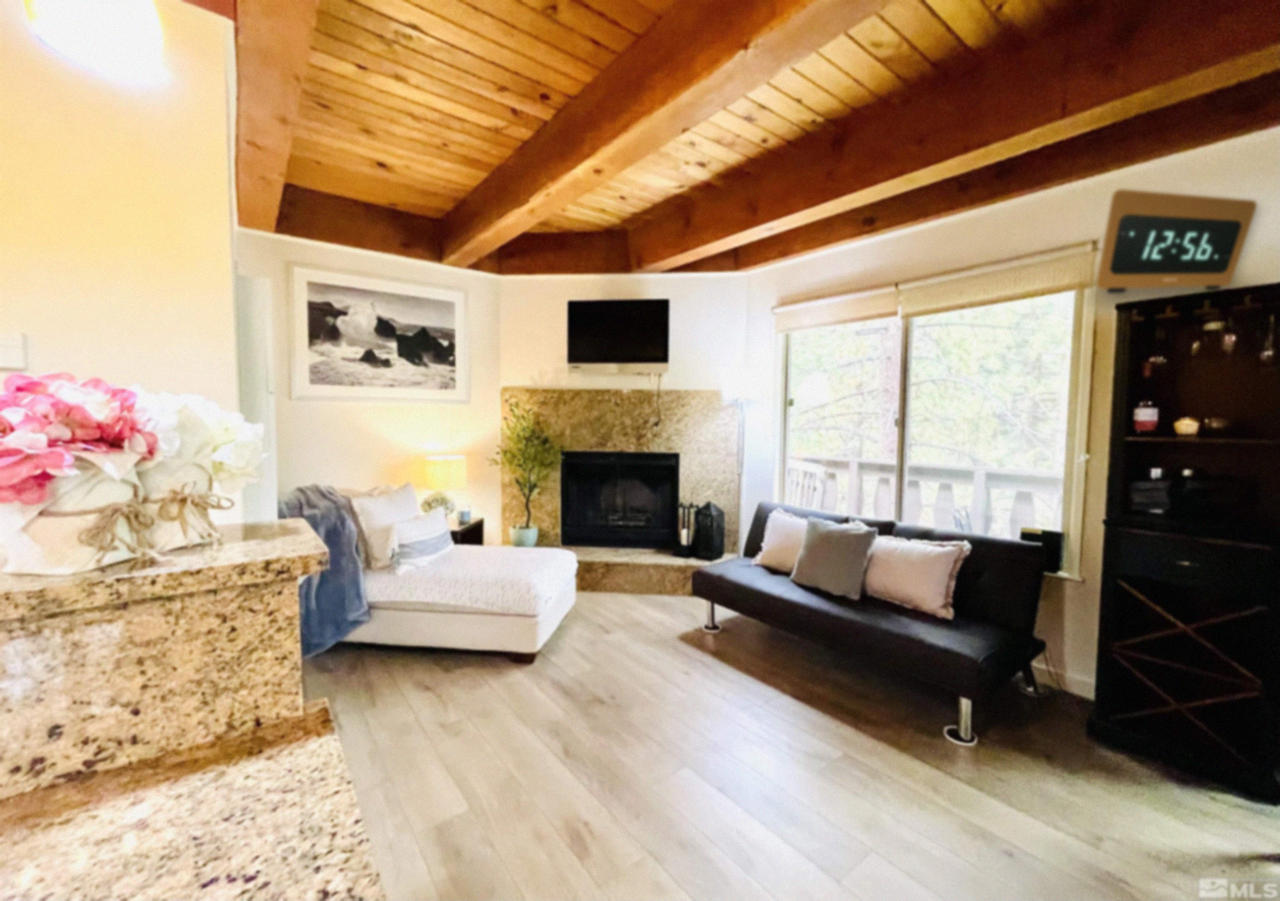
{"hour": 12, "minute": 56}
